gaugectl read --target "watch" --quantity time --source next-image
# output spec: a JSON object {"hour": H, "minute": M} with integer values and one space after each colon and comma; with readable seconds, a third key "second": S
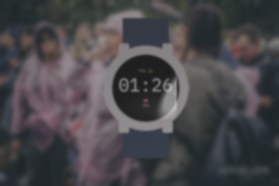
{"hour": 1, "minute": 26}
